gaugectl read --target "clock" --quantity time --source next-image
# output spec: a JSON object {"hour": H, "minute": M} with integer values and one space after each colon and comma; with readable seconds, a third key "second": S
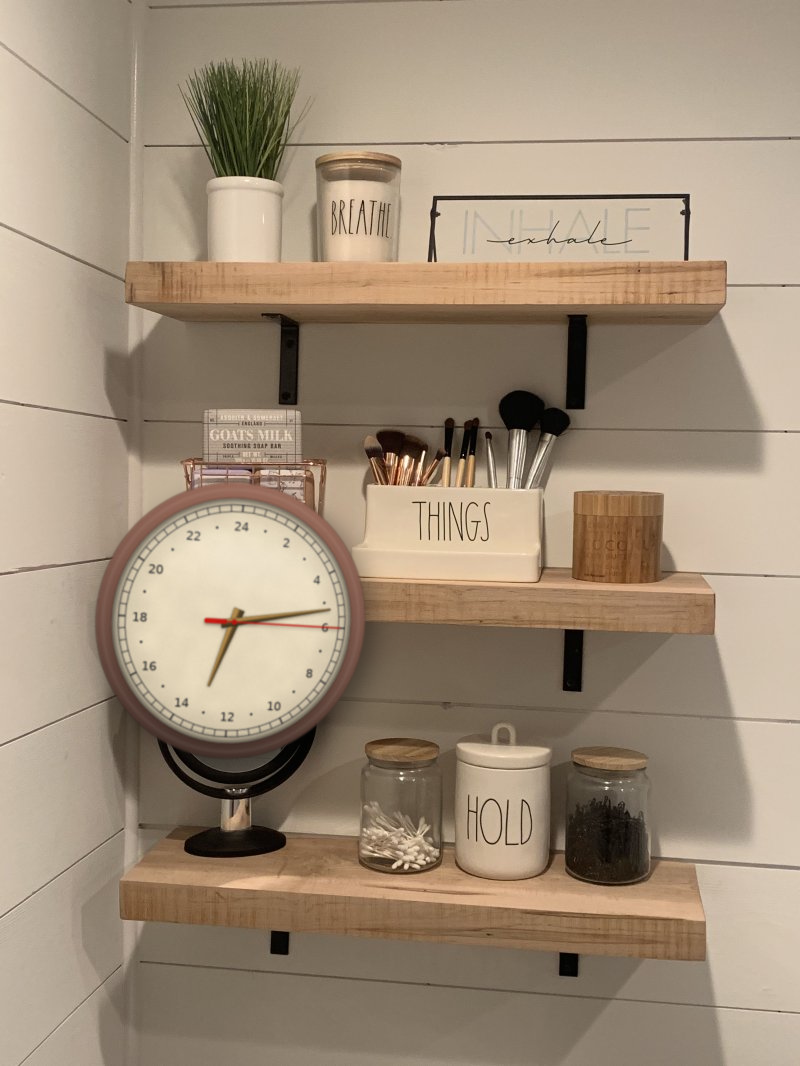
{"hour": 13, "minute": 13, "second": 15}
